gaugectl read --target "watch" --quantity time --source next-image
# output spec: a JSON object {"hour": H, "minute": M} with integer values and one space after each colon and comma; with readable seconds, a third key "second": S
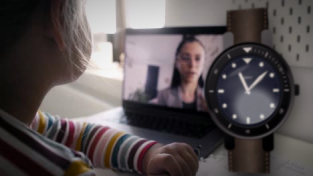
{"hour": 11, "minute": 8}
